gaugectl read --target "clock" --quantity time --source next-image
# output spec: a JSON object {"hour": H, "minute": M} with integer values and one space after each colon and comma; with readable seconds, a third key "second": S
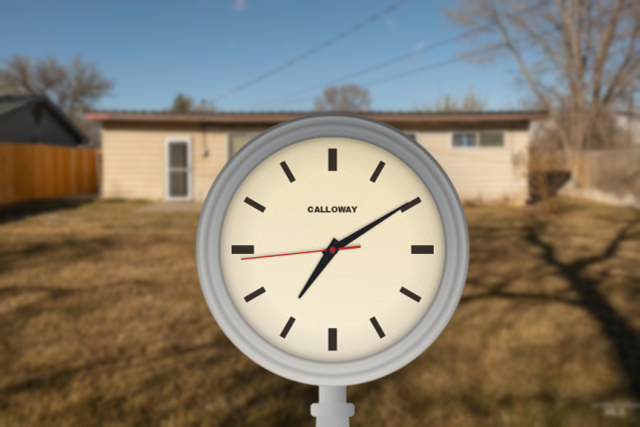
{"hour": 7, "minute": 9, "second": 44}
